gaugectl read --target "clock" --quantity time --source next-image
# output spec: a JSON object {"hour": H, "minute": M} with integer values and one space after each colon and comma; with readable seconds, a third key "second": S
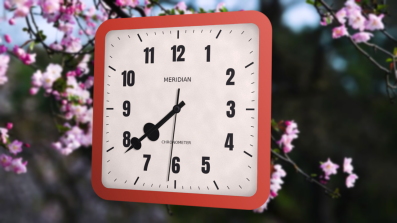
{"hour": 7, "minute": 38, "second": 31}
